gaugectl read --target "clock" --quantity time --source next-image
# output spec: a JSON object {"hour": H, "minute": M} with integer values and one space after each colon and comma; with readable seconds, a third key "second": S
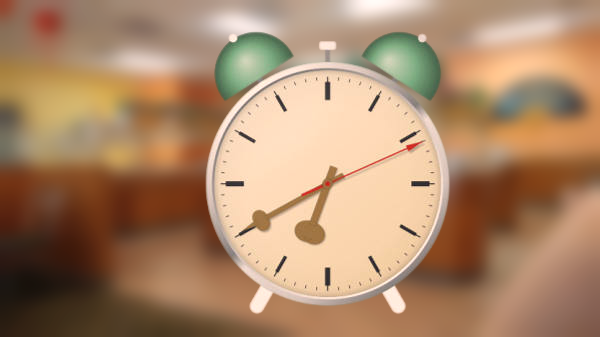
{"hour": 6, "minute": 40, "second": 11}
